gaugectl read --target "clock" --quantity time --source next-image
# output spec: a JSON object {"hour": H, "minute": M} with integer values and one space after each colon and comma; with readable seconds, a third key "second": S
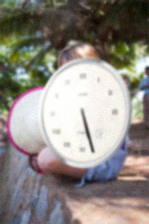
{"hour": 5, "minute": 27}
